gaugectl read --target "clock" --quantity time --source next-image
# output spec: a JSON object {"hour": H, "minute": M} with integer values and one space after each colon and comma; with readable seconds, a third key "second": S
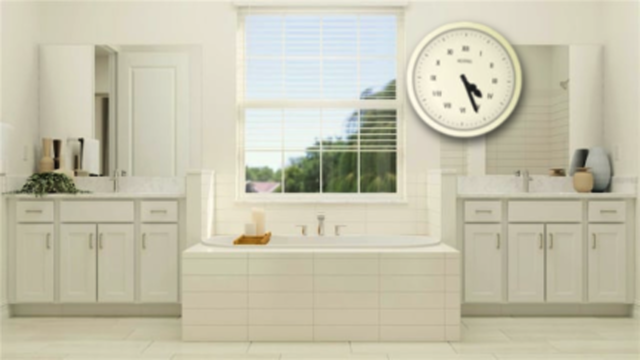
{"hour": 4, "minute": 26}
